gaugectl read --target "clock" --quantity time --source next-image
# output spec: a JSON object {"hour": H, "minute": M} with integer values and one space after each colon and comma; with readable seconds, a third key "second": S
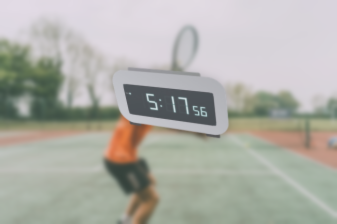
{"hour": 5, "minute": 17, "second": 56}
